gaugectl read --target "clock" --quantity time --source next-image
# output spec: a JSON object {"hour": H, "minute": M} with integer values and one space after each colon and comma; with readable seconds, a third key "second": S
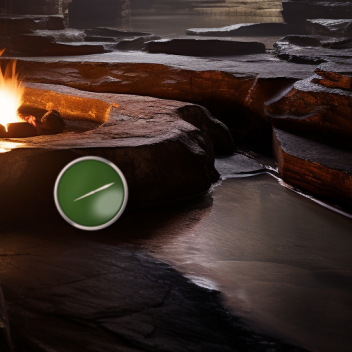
{"hour": 8, "minute": 11}
